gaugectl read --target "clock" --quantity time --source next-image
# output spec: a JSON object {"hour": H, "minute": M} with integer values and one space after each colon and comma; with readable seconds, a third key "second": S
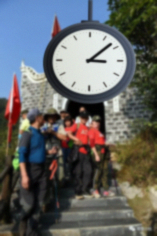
{"hour": 3, "minute": 8}
